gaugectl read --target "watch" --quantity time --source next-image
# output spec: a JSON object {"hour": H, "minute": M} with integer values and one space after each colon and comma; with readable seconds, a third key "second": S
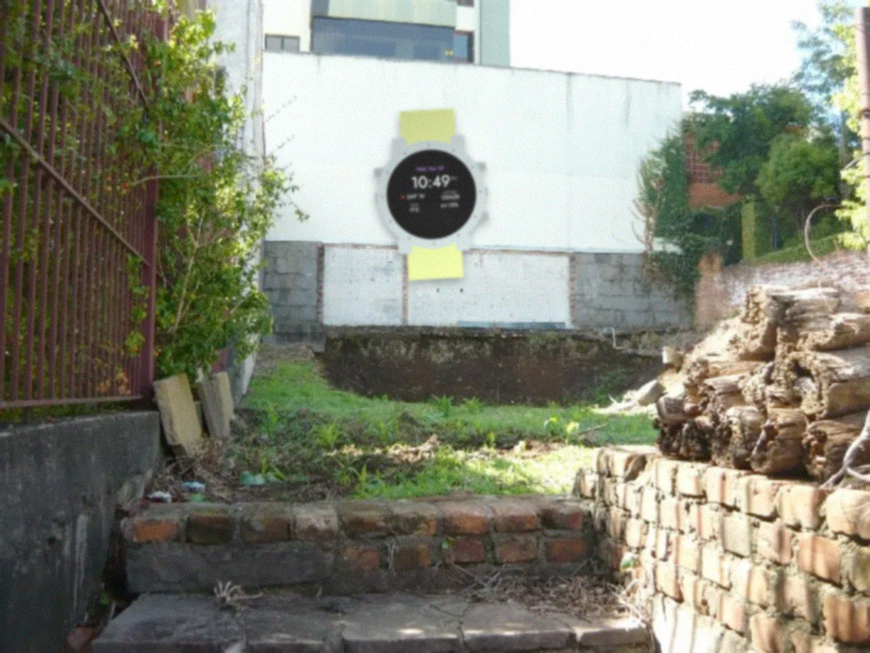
{"hour": 10, "minute": 49}
